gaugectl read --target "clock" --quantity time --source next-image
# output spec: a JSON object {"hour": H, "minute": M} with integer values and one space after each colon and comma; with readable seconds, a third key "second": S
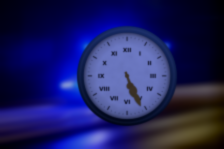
{"hour": 5, "minute": 26}
